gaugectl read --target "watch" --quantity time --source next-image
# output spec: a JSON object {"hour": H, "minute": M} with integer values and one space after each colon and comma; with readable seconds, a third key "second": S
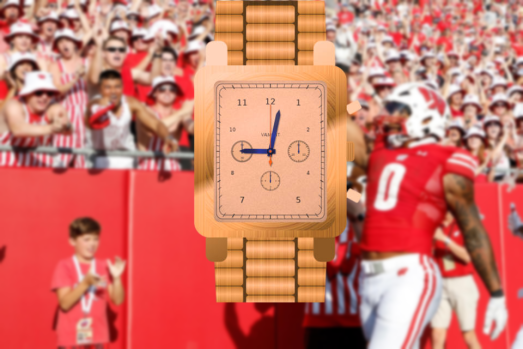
{"hour": 9, "minute": 2}
